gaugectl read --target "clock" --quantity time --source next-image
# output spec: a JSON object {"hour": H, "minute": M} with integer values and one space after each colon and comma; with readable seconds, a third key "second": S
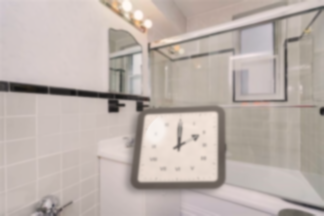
{"hour": 2, "minute": 0}
